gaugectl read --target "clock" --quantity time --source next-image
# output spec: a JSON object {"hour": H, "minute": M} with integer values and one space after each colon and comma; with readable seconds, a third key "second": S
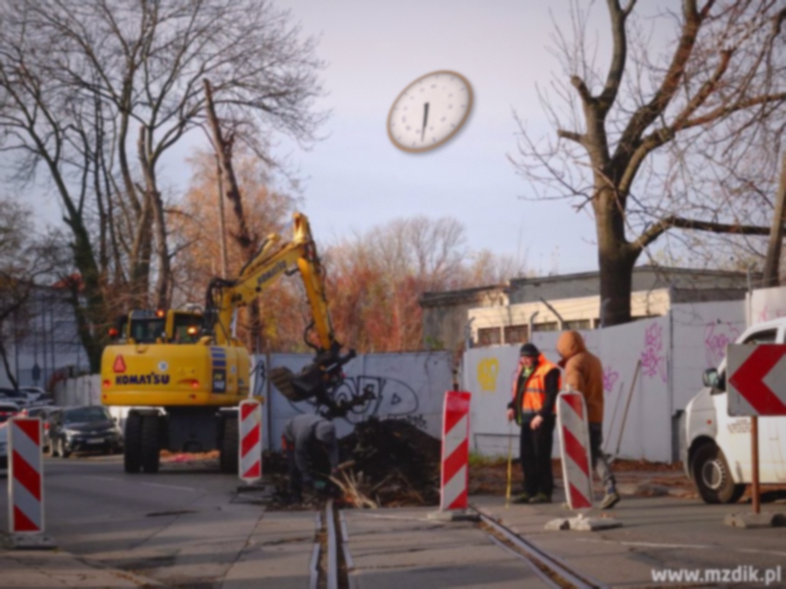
{"hour": 5, "minute": 28}
